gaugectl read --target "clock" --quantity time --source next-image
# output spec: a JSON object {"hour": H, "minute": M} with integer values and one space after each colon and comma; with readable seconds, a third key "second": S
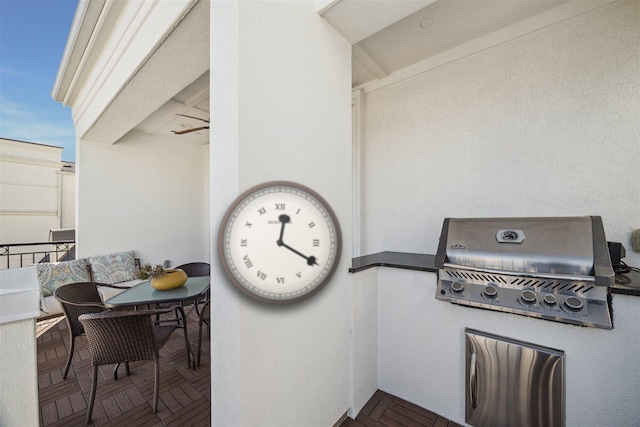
{"hour": 12, "minute": 20}
